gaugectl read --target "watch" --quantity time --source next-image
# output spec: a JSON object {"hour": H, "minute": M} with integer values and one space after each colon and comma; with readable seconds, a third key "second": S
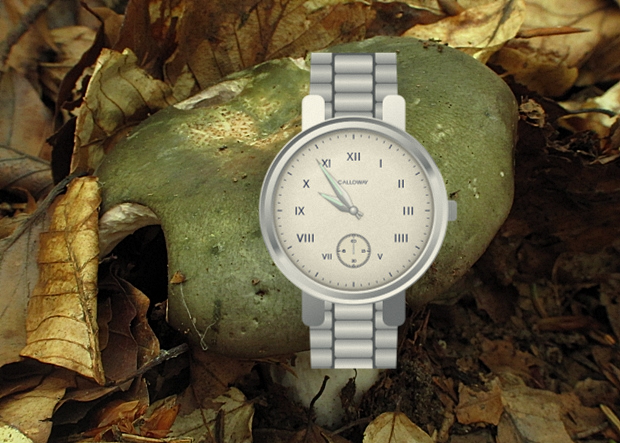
{"hour": 9, "minute": 54}
